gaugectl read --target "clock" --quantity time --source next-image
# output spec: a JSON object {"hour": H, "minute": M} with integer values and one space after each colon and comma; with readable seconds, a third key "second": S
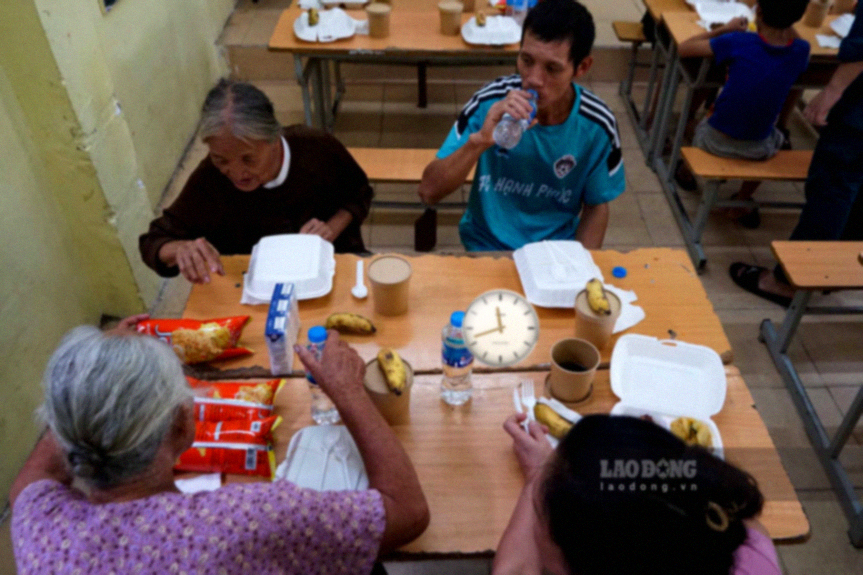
{"hour": 11, "minute": 42}
